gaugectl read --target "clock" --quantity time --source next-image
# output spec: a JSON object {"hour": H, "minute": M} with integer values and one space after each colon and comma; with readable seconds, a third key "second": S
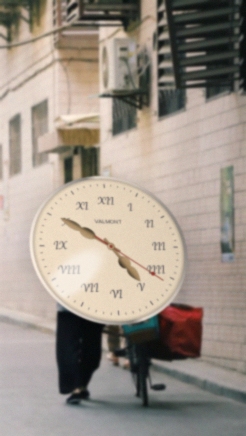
{"hour": 4, "minute": 50, "second": 21}
